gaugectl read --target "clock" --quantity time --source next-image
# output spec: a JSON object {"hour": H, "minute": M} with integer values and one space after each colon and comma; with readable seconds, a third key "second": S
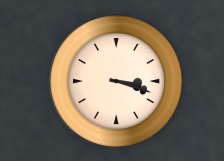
{"hour": 3, "minute": 18}
